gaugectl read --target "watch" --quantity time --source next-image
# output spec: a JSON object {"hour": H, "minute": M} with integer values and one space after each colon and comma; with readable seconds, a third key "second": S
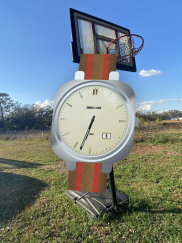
{"hour": 6, "minute": 33}
